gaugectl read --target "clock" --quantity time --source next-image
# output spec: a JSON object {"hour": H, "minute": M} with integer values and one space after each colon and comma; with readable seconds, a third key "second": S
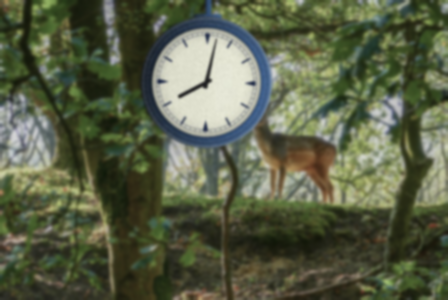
{"hour": 8, "minute": 2}
